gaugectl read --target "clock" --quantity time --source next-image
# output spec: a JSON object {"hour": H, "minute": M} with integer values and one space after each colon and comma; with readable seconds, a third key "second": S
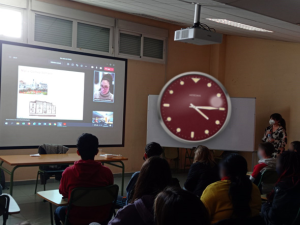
{"hour": 4, "minute": 15}
